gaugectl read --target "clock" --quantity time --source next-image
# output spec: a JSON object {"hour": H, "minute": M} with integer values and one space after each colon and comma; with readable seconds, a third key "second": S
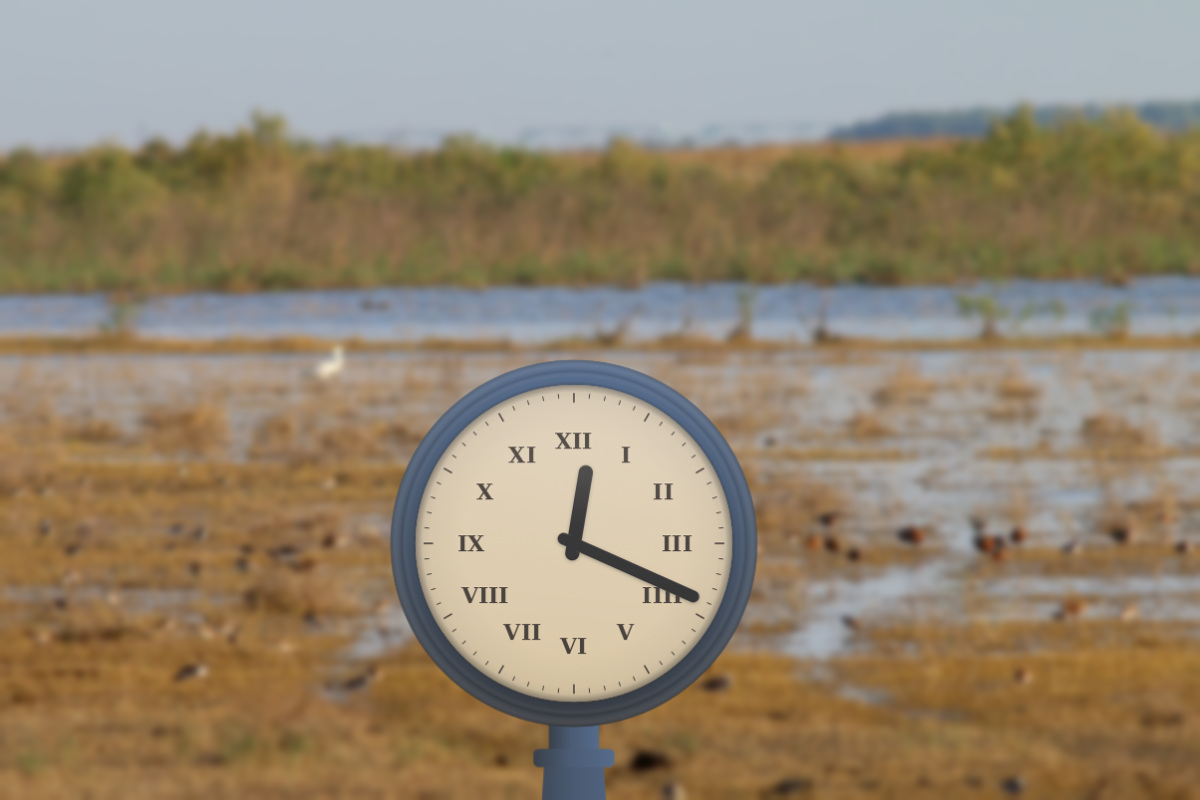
{"hour": 12, "minute": 19}
